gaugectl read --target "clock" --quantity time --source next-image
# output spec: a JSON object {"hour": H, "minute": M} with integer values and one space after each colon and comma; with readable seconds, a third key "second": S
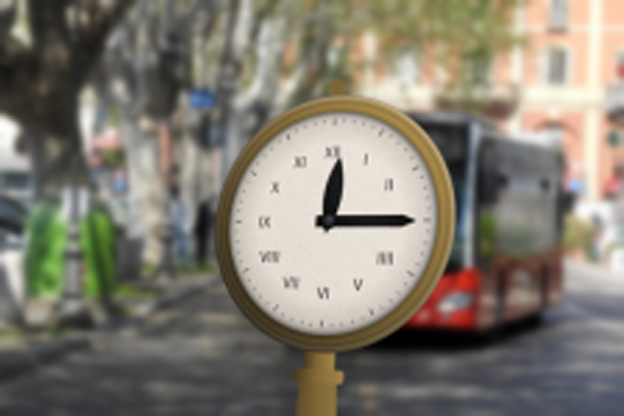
{"hour": 12, "minute": 15}
